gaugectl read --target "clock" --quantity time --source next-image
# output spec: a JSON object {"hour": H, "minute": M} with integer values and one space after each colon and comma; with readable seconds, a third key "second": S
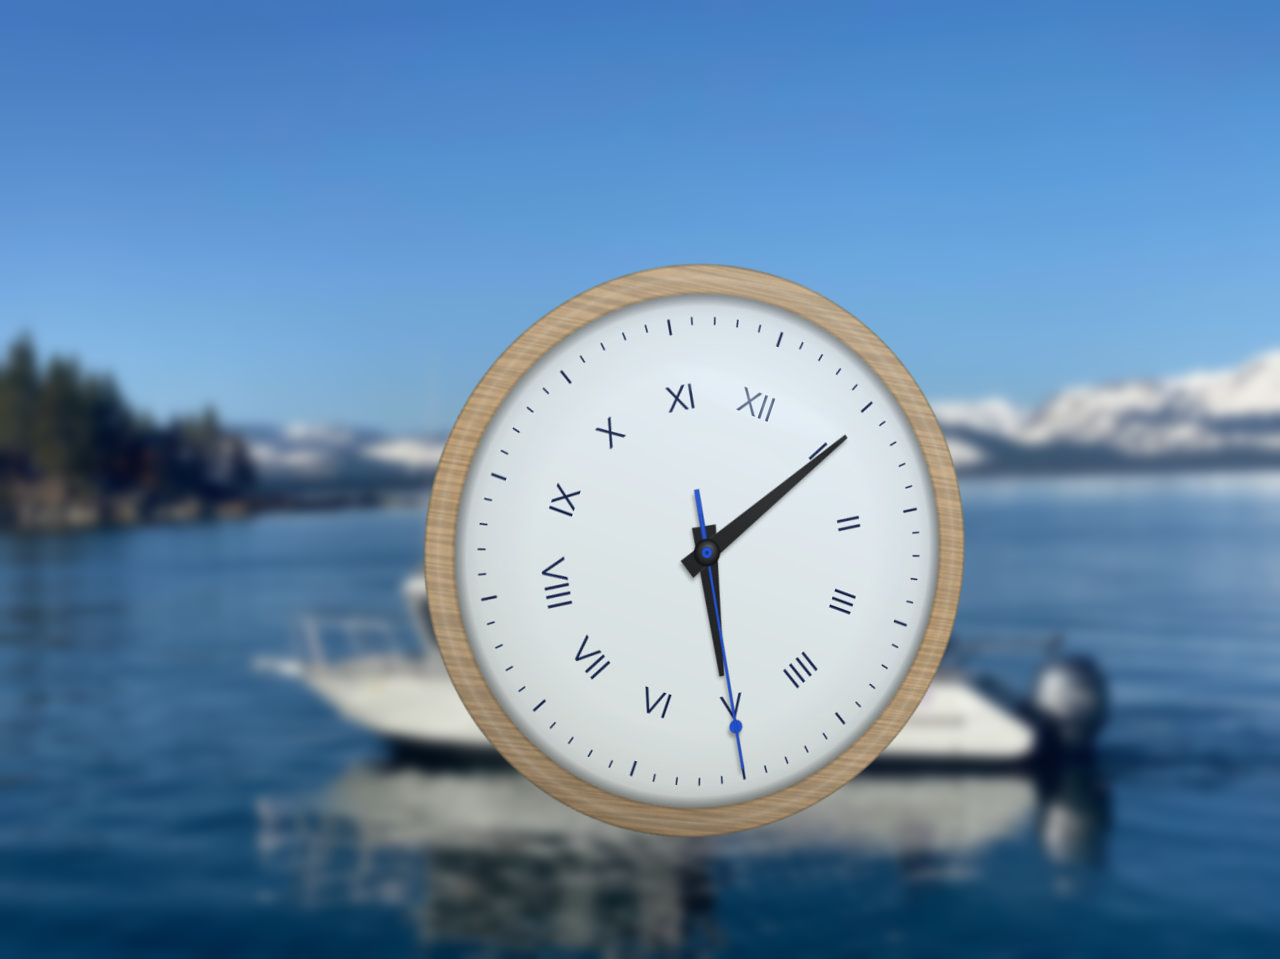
{"hour": 5, "minute": 5, "second": 25}
